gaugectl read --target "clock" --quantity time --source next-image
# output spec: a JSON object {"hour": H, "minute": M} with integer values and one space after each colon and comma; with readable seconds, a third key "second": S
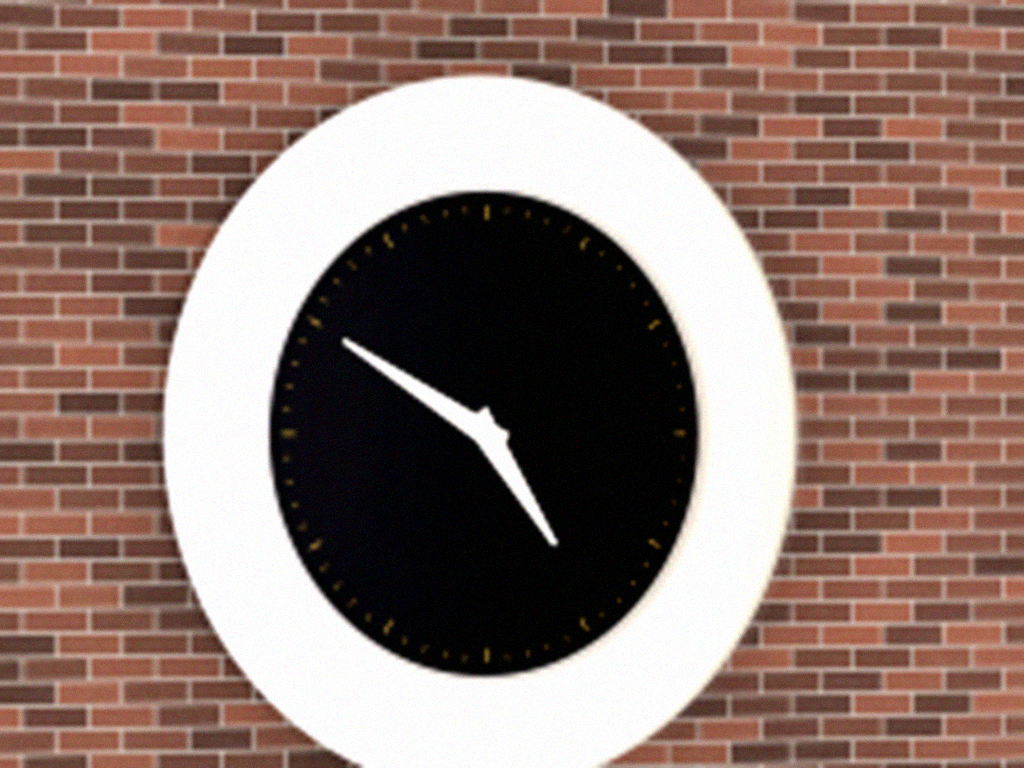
{"hour": 4, "minute": 50}
